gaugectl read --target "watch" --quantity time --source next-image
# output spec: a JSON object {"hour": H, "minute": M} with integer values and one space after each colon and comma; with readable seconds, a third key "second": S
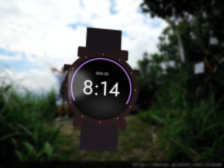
{"hour": 8, "minute": 14}
